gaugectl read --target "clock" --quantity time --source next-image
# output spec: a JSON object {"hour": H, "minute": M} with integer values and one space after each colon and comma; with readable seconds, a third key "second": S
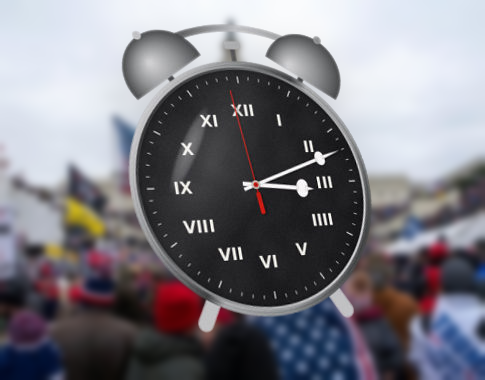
{"hour": 3, "minute": 11, "second": 59}
